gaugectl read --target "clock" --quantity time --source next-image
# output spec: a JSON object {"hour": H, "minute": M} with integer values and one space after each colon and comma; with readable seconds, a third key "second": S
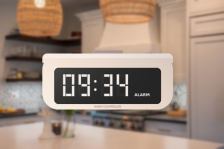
{"hour": 9, "minute": 34}
